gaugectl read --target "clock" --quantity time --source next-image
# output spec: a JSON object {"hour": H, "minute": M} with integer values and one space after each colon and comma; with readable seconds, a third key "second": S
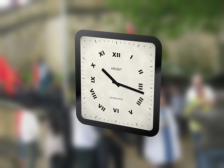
{"hour": 10, "minute": 17}
